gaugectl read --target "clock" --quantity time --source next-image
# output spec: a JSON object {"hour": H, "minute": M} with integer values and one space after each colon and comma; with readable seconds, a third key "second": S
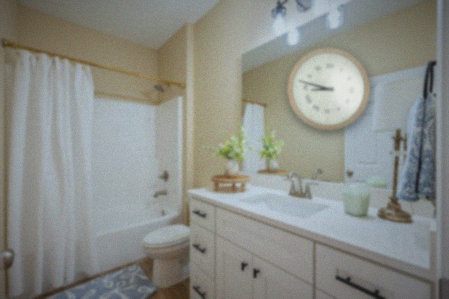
{"hour": 8, "minute": 47}
